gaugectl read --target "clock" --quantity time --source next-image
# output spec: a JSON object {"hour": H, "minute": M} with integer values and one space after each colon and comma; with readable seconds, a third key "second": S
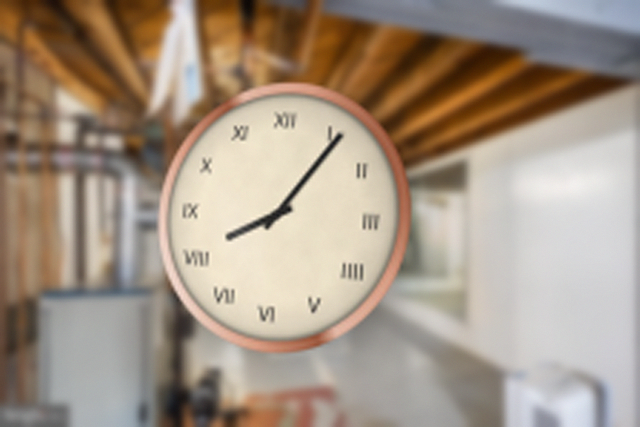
{"hour": 8, "minute": 6}
